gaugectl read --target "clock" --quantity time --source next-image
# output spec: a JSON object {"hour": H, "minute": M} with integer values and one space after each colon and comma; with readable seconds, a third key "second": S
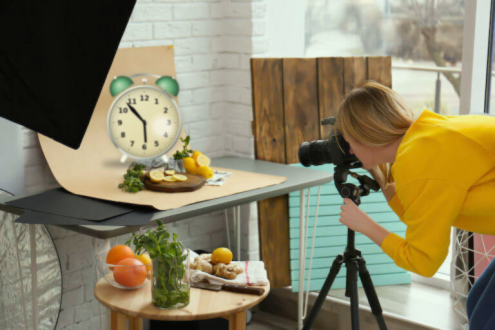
{"hour": 5, "minute": 53}
